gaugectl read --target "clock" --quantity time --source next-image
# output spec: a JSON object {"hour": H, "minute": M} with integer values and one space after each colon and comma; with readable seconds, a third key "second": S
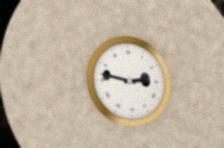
{"hour": 2, "minute": 47}
